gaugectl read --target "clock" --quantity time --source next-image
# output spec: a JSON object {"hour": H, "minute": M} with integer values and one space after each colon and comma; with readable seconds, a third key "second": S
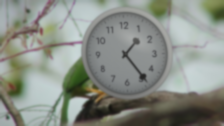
{"hour": 1, "minute": 24}
